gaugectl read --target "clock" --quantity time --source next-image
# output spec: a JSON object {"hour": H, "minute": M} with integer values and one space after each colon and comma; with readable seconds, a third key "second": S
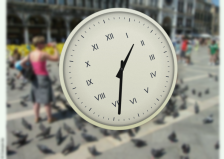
{"hour": 1, "minute": 34}
